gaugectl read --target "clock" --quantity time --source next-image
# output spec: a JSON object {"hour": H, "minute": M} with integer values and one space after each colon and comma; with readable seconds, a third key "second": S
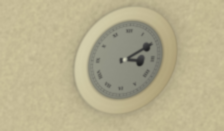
{"hour": 3, "minute": 10}
